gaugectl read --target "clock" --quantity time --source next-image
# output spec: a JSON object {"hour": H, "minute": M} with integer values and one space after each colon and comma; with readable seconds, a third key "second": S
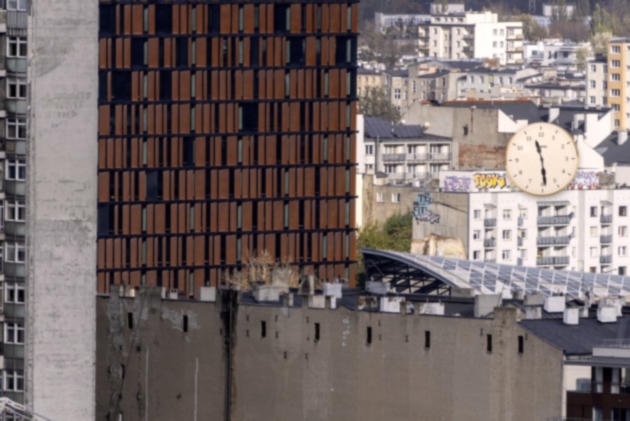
{"hour": 11, "minute": 29}
